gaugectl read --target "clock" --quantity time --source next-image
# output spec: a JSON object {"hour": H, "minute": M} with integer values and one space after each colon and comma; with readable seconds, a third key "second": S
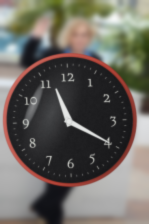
{"hour": 11, "minute": 20}
